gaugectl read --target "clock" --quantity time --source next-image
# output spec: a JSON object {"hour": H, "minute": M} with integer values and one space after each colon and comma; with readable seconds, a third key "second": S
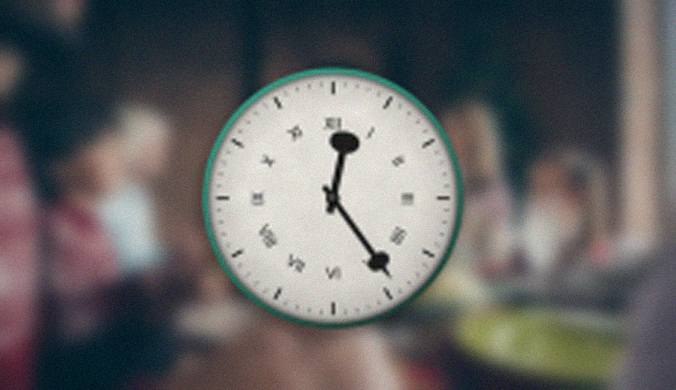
{"hour": 12, "minute": 24}
